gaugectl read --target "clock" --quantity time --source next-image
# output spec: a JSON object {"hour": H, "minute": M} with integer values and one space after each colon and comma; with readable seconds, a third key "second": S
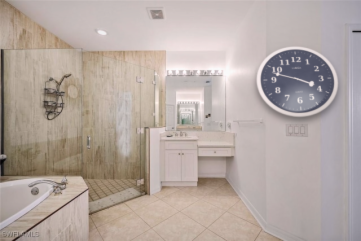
{"hour": 3, "minute": 48}
